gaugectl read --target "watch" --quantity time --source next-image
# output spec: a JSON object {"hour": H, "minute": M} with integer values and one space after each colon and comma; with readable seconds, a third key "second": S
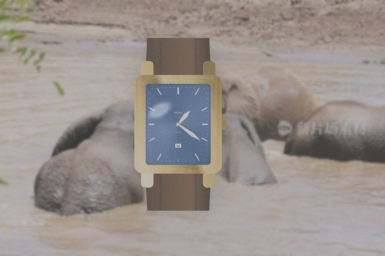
{"hour": 1, "minute": 21}
